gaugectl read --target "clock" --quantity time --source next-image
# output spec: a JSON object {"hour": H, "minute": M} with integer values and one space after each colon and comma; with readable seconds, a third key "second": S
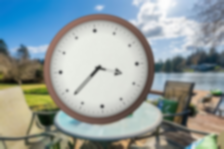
{"hour": 3, "minute": 38}
